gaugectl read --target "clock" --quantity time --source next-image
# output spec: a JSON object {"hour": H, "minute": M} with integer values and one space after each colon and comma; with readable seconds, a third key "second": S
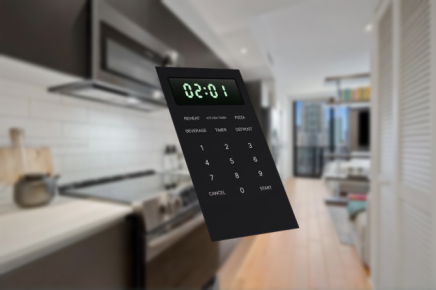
{"hour": 2, "minute": 1}
